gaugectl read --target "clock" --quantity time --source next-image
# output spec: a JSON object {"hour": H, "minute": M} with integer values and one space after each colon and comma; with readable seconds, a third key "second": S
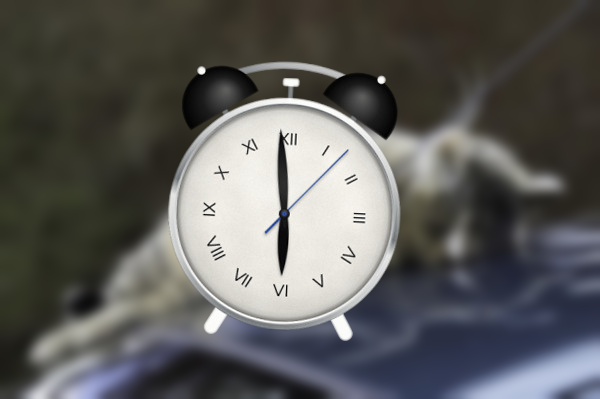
{"hour": 5, "minute": 59, "second": 7}
